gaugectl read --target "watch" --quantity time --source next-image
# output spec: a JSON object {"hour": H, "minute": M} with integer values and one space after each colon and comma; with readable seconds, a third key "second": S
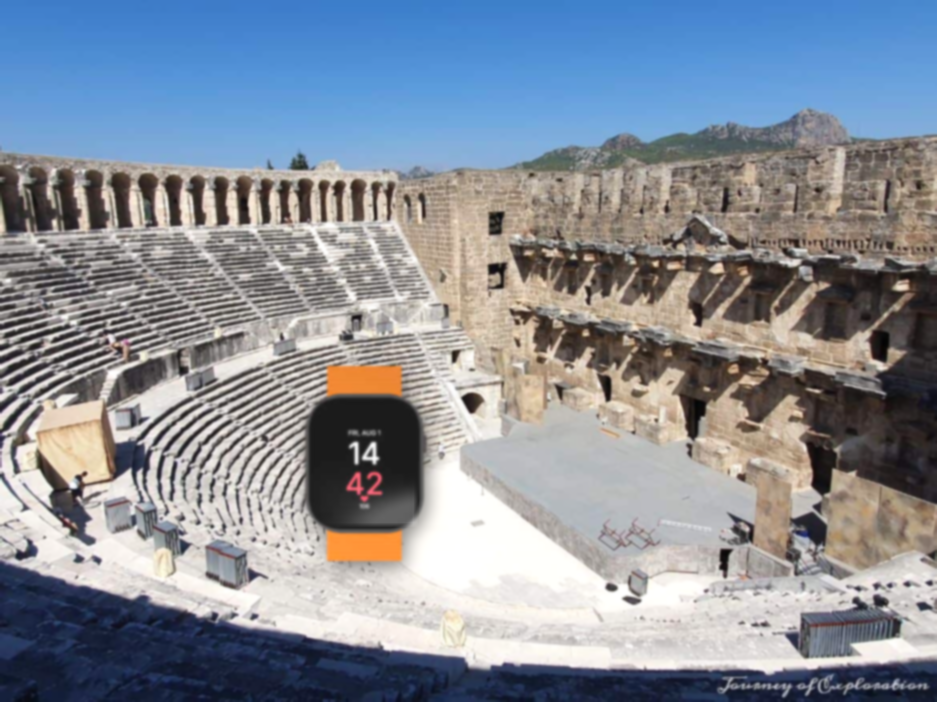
{"hour": 14, "minute": 42}
